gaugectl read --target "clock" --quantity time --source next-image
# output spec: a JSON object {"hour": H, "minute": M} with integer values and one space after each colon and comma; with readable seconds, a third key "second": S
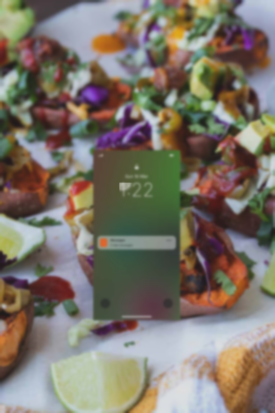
{"hour": 1, "minute": 22}
